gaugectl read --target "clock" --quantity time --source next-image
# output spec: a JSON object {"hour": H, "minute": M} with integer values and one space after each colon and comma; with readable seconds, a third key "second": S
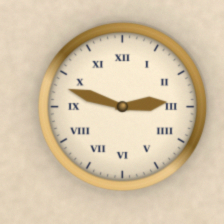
{"hour": 2, "minute": 48}
